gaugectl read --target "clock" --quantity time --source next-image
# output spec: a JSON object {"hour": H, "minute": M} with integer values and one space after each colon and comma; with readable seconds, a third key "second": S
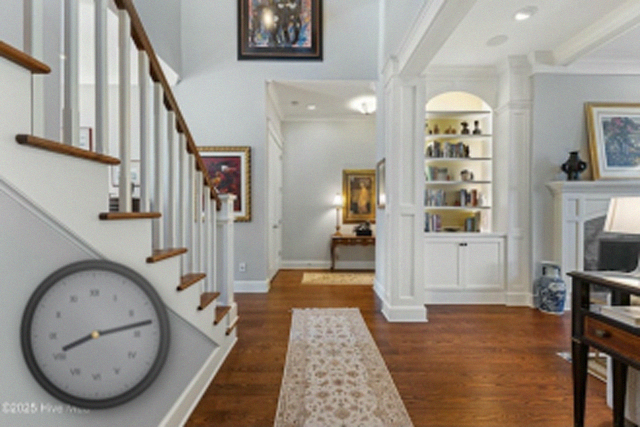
{"hour": 8, "minute": 13}
